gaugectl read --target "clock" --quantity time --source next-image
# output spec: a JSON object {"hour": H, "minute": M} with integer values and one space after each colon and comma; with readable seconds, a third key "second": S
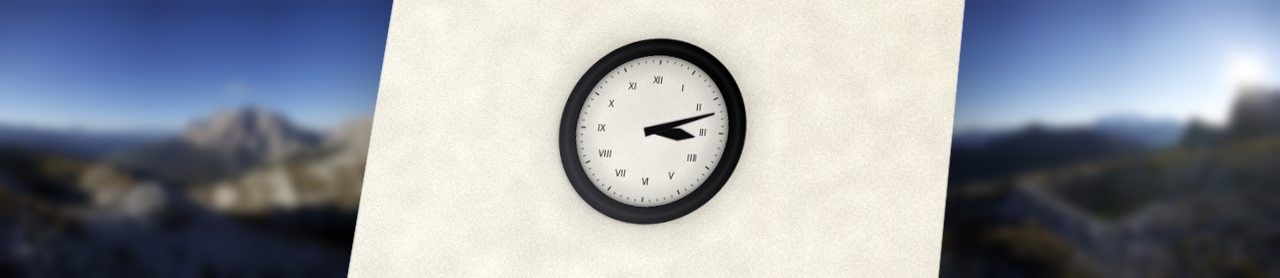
{"hour": 3, "minute": 12}
